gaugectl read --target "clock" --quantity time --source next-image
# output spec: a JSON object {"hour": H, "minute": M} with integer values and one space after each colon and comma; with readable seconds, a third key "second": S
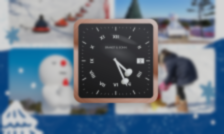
{"hour": 4, "minute": 26}
